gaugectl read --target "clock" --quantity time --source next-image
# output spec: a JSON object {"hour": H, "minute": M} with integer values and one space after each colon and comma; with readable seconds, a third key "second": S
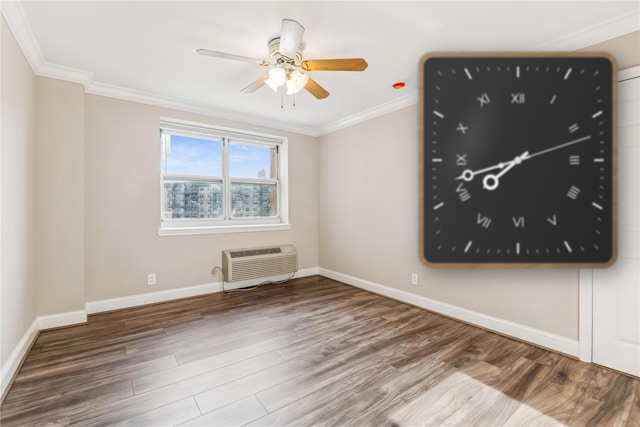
{"hour": 7, "minute": 42, "second": 12}
